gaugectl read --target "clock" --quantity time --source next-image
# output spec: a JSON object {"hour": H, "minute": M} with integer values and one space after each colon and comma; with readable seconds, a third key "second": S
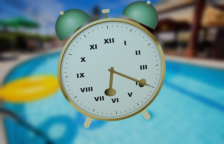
{"hour": 6, "minute": 20}
